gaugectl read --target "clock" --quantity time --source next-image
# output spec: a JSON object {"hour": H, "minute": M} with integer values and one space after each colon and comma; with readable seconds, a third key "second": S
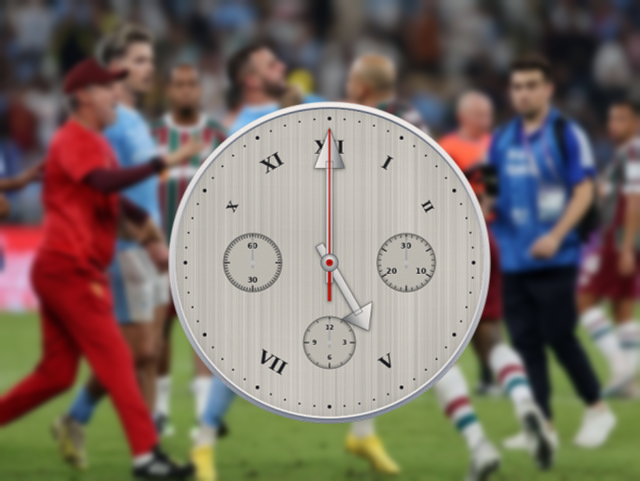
{"hour": 5, "minute": 0}
